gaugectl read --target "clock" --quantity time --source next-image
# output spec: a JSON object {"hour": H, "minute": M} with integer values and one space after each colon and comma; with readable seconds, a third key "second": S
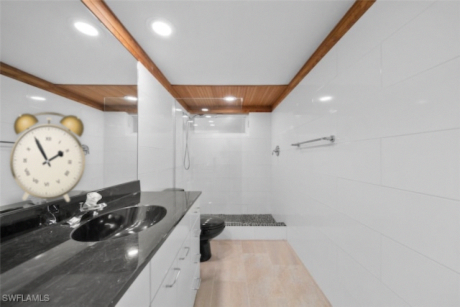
{"hour": 1, "minute": 55}
